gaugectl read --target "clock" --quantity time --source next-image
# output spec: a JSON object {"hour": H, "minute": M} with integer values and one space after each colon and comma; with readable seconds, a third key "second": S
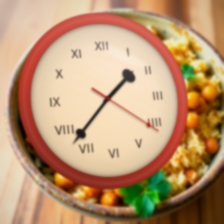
{"hour": 1, "minute": 37, "second": 21}
